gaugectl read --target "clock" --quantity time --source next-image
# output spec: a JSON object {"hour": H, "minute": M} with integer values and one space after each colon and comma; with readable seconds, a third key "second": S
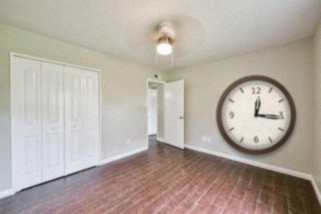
{"hour": 12, "minute": 16}
